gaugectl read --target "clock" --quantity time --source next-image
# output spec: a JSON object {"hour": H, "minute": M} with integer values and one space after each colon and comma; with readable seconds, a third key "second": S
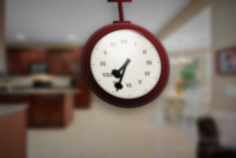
{"hour": 7, "minute": 34}
